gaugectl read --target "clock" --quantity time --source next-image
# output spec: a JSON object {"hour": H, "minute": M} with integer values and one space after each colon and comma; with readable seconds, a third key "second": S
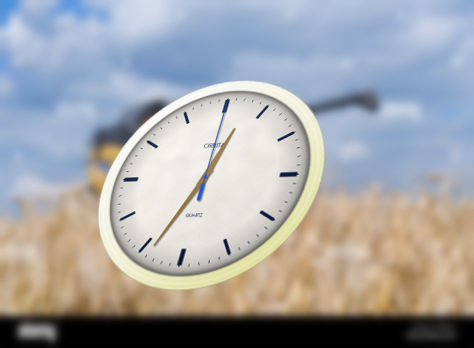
{"hour": 12, "minute": 34, "second": 0}
